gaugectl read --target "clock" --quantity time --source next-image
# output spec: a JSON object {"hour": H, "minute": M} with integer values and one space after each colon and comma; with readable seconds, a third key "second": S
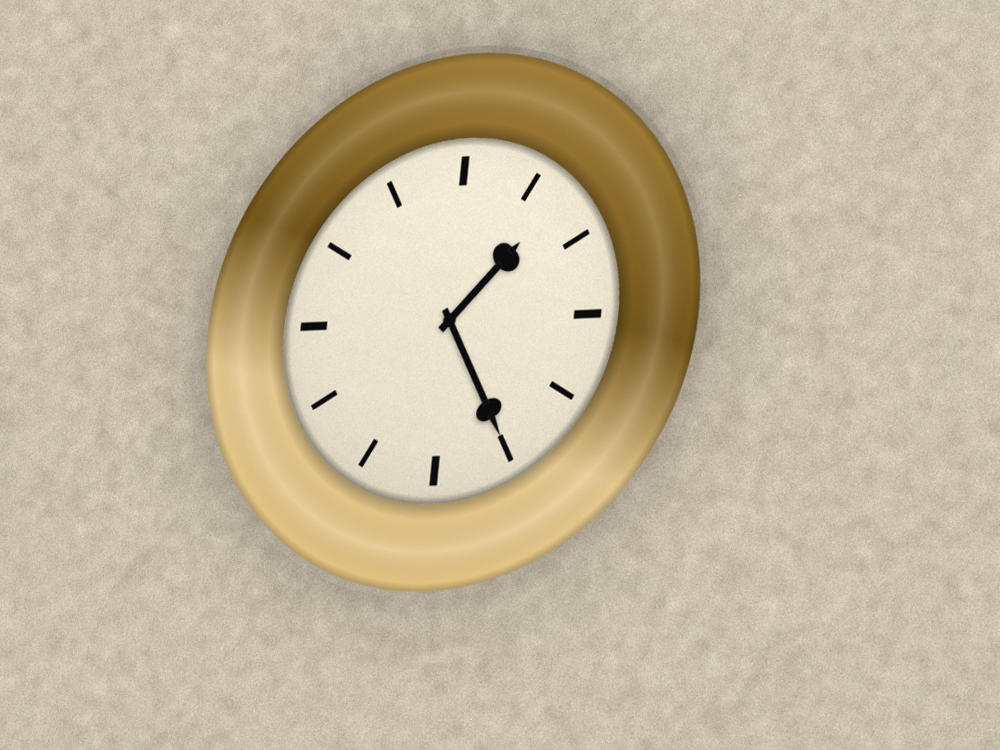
{"hour": 1, "minute": 25}
